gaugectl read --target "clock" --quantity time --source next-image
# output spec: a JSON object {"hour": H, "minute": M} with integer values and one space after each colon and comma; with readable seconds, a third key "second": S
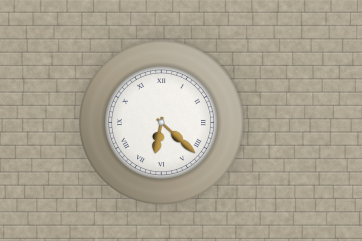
{"hour": 6, "minute": 22}
